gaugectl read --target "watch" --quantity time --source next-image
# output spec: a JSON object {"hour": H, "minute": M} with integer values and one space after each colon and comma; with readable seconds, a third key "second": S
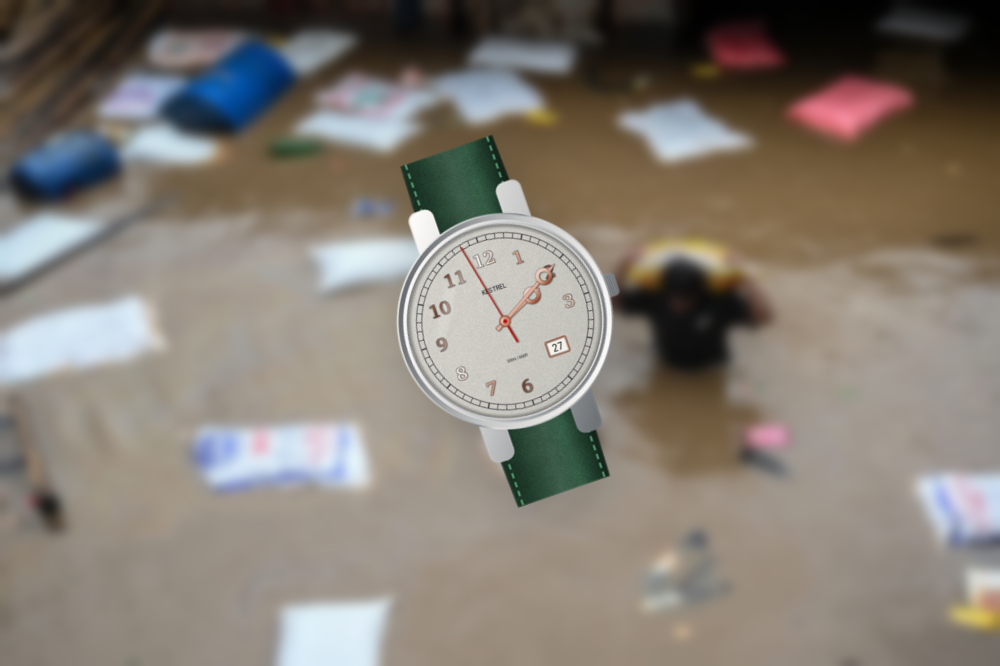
{"hour": 2, "minute": 9, "second": 58}
